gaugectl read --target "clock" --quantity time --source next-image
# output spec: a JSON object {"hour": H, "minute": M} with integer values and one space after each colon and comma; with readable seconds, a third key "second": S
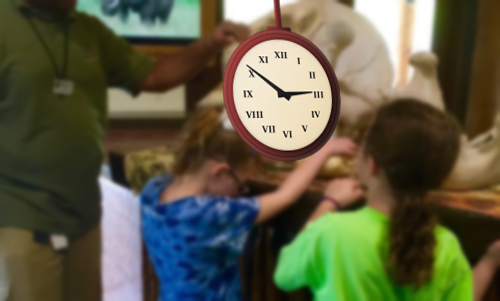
{"hour": 2, "minute": 51}
